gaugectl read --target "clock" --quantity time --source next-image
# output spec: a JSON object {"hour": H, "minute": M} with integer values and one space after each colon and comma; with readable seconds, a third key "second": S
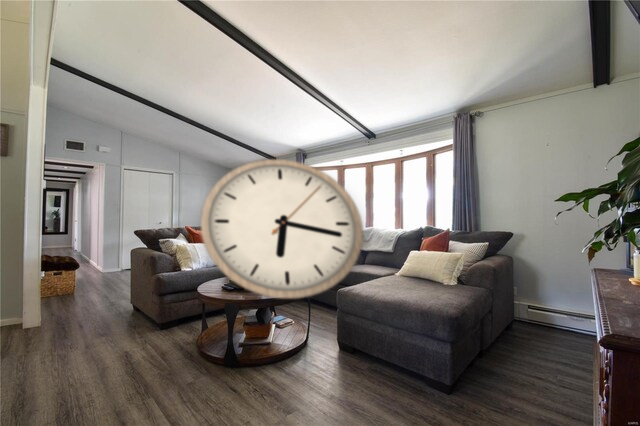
{"hour": 6, "minute": 17, "second": 7}
